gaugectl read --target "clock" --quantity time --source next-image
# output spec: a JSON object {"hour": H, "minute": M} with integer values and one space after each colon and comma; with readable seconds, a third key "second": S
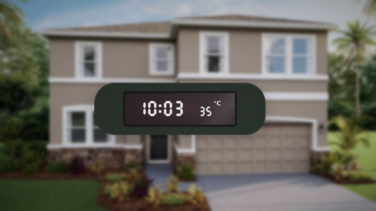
{"hour": 10, "minute": 3}
